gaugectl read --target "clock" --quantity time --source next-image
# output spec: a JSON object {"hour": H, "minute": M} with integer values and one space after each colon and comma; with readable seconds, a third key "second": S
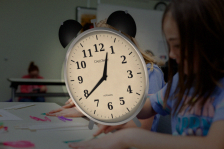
{"hour": 12, "minute": 39}
